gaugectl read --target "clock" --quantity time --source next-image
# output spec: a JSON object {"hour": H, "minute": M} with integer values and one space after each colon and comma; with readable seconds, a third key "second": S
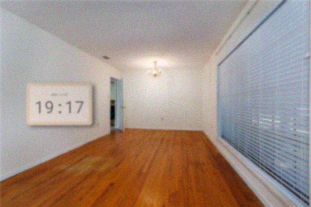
{"hour": 19, "minute": 17}
